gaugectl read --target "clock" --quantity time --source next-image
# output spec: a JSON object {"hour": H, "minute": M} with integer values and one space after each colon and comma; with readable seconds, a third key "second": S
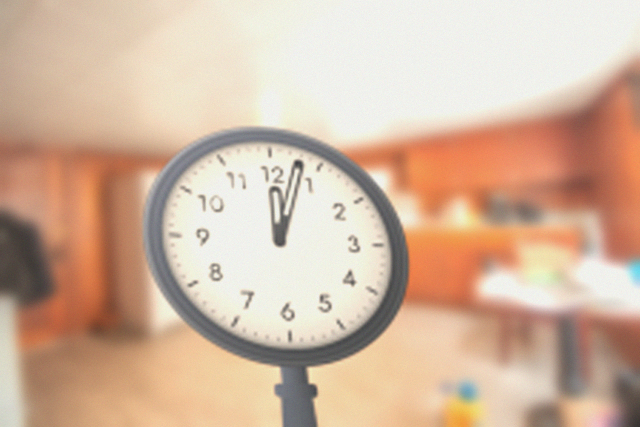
{"hour": 12, "minute": 3}
